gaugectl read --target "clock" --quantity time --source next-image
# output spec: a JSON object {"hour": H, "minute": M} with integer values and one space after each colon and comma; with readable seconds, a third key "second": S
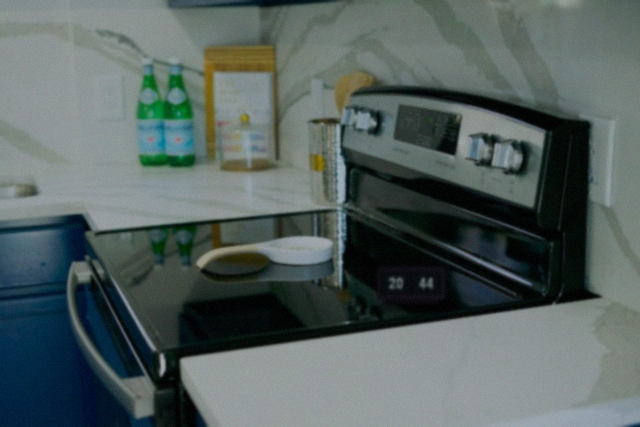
{"hour": 20, "minute": 44}
